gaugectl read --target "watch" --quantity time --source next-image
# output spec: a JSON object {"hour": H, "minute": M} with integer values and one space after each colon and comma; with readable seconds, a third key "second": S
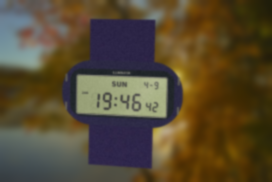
{"hour": 19, "minute": 46}
